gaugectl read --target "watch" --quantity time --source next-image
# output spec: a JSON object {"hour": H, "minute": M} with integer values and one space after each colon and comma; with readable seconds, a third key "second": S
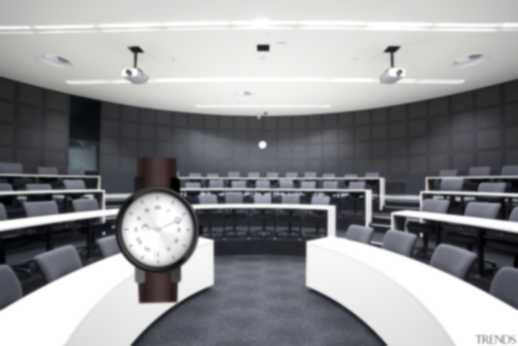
{"hour": 9, "minute": 11}
